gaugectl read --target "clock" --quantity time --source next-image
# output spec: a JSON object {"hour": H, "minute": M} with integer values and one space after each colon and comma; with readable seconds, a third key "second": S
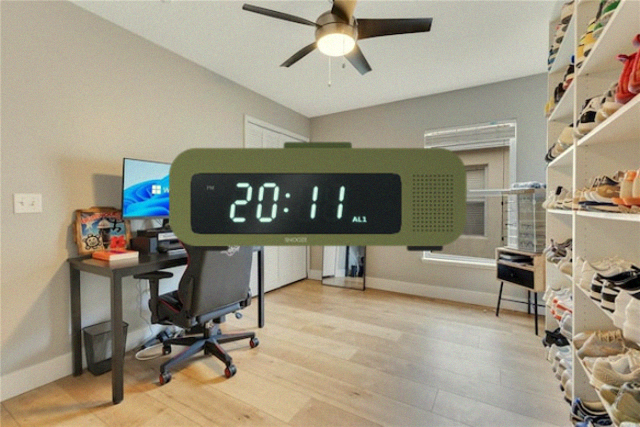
{"hour": 20, "minute": 11}
